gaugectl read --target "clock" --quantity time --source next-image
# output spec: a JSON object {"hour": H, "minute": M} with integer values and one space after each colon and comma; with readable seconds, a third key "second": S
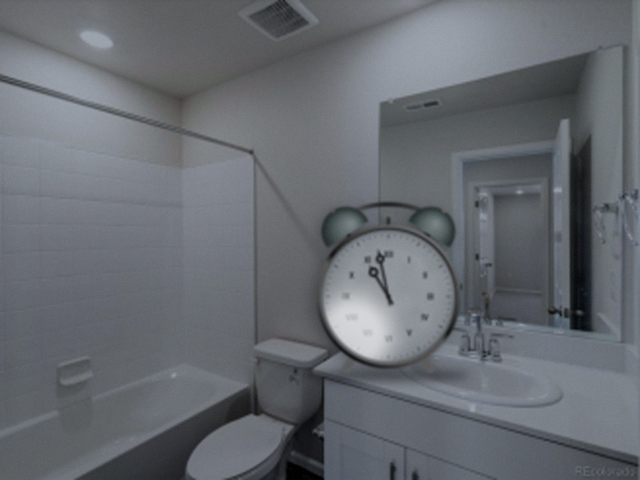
{"hour": 10, "minute": 58}
